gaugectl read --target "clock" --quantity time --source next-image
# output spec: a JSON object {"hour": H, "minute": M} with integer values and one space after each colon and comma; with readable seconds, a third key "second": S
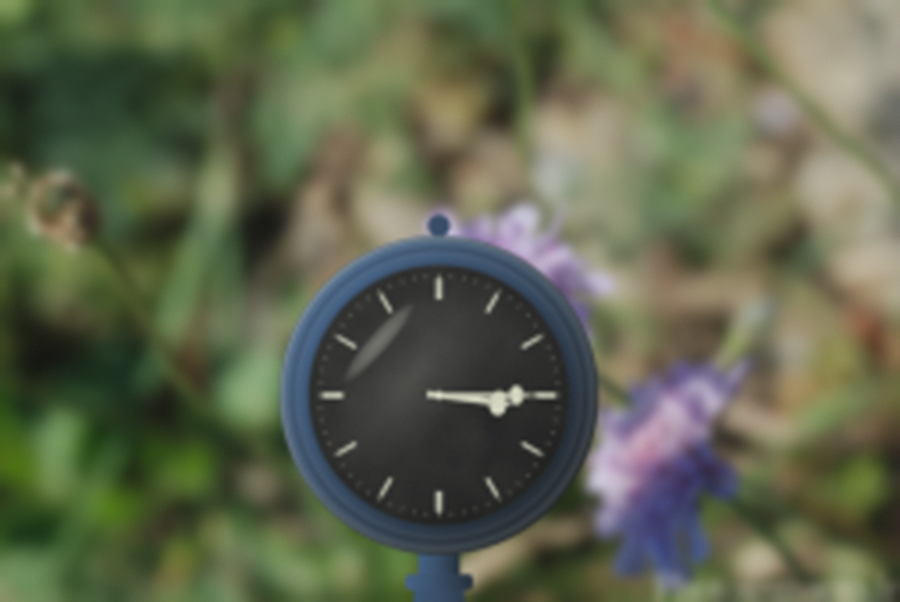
{"hour": 3, "minute": 15}
